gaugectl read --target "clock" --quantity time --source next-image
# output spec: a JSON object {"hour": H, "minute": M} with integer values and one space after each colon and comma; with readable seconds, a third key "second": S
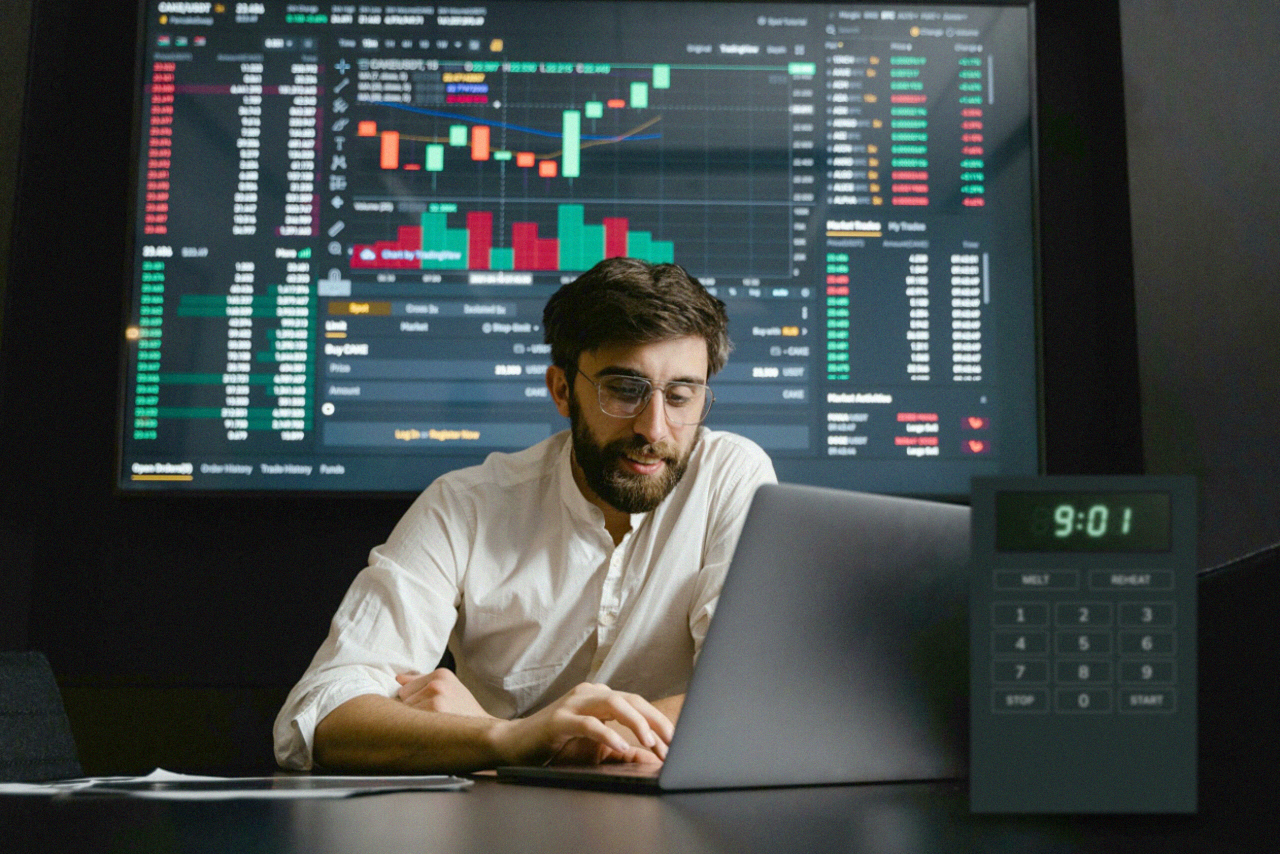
{"hour": 9, "minute": 1}
